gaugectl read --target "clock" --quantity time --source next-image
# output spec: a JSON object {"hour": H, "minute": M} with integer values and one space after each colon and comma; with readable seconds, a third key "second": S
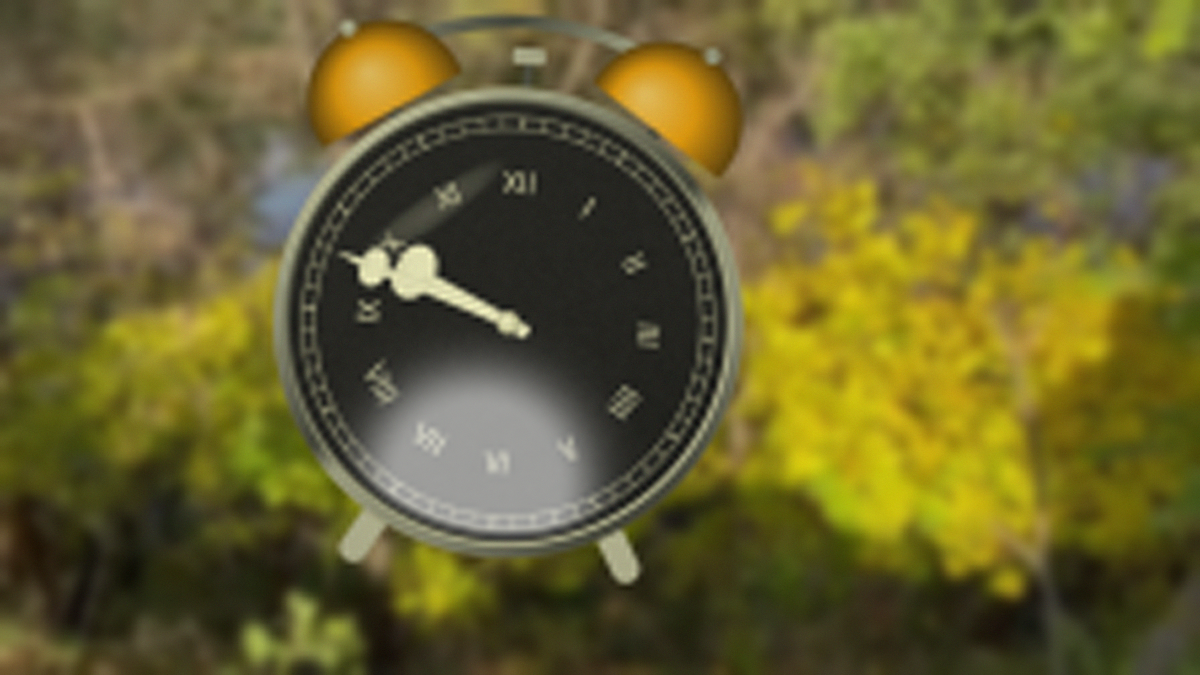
{"hour": 9, "minute": 48}
